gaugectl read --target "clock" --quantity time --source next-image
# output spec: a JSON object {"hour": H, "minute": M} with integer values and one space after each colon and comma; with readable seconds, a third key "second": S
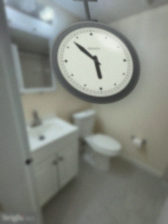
{"hour": 5, "minute": 53}
